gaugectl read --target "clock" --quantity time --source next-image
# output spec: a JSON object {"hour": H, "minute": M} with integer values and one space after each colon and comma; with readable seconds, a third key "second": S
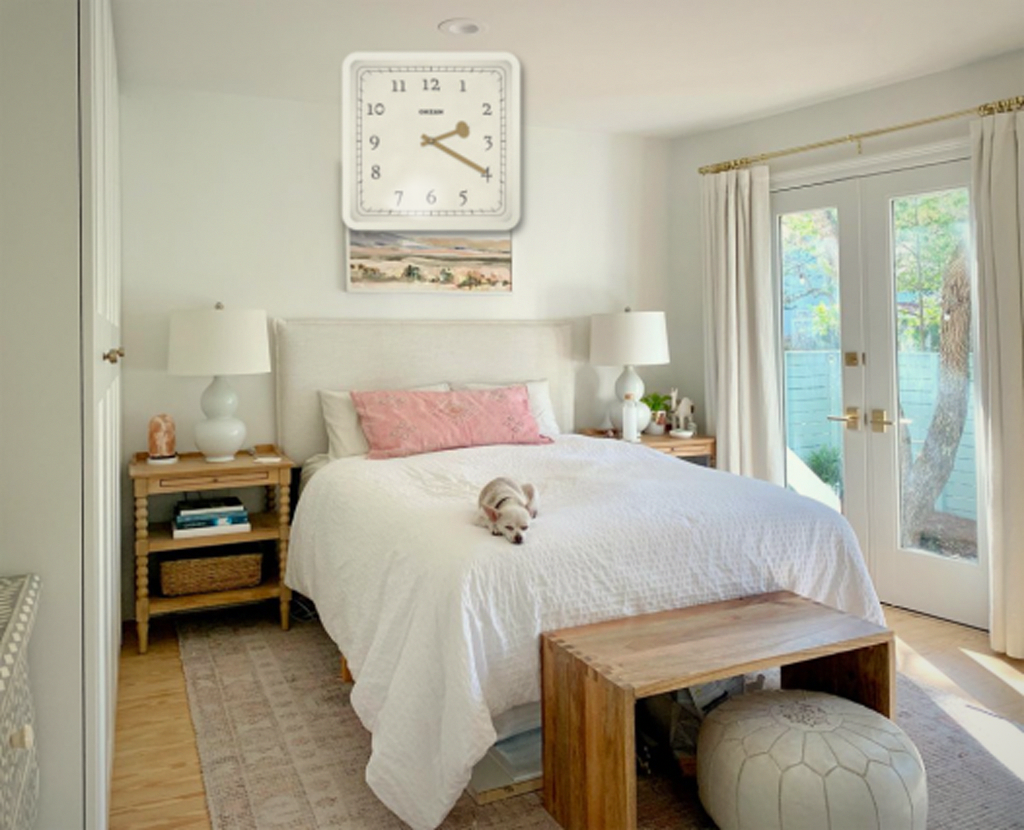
{"hour": 2, "minute": 20}
